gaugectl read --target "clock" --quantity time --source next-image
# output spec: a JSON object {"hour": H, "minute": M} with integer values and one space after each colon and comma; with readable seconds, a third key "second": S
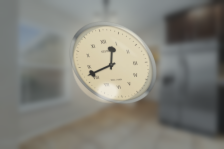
{"hour": 12, "minute": 42}
